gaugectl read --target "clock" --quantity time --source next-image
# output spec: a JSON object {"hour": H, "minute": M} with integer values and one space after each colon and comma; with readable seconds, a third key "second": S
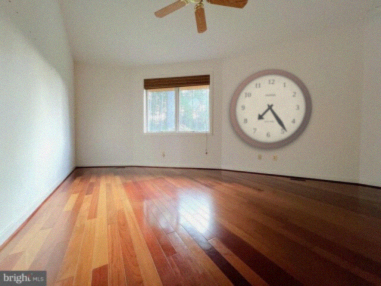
{"hour": 7, "minute": 24}
